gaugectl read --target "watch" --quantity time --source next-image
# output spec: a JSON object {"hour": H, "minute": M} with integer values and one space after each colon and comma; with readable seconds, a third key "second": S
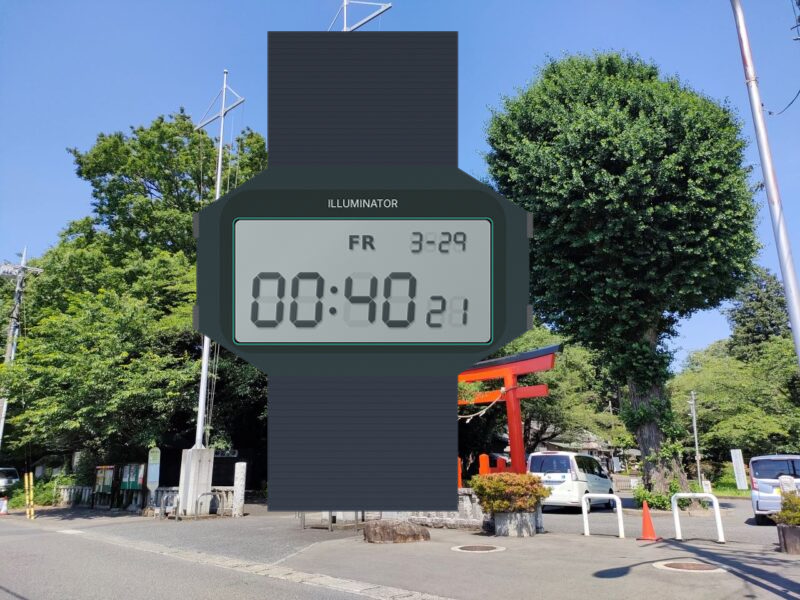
{"hour": 0, "minute": 40, "second": 21}
